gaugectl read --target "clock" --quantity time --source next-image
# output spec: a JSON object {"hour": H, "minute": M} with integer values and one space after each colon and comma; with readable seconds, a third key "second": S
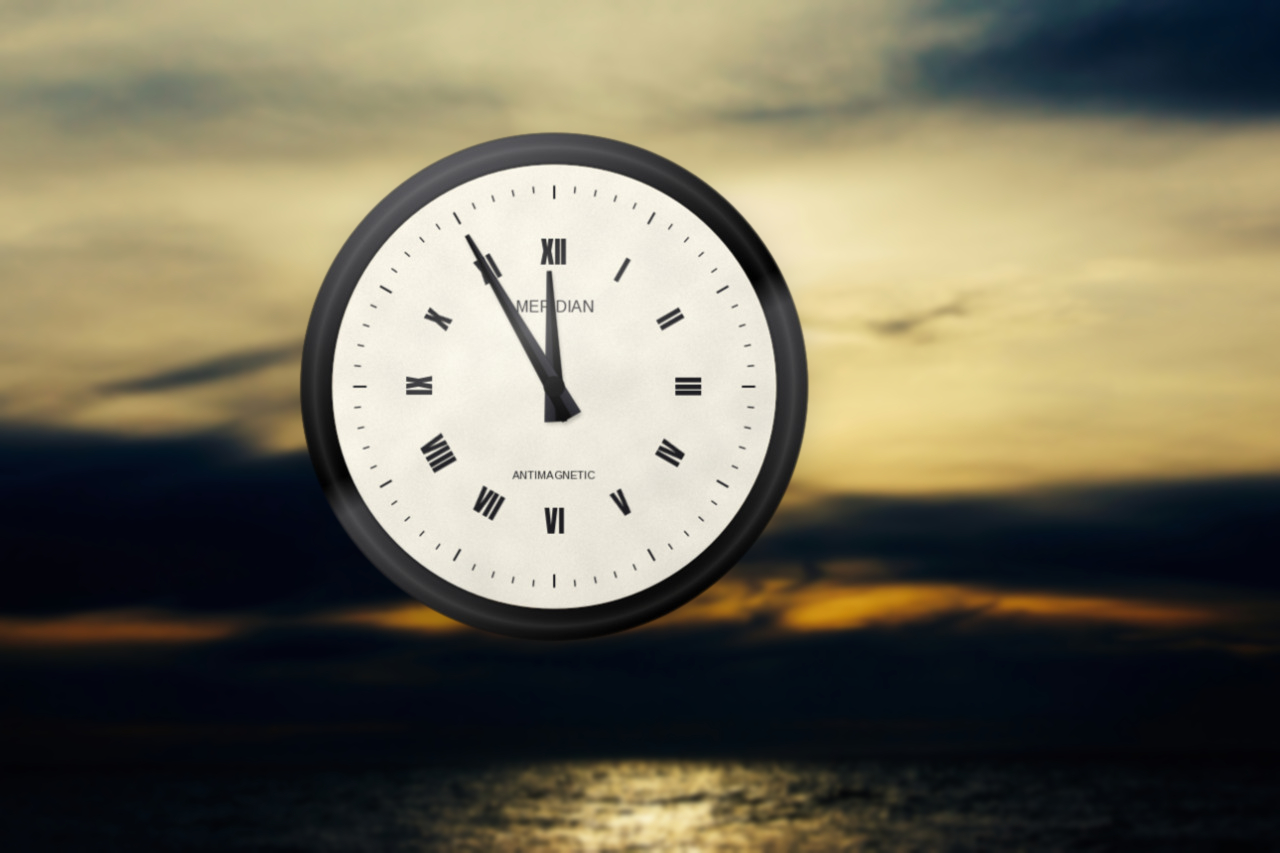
{"hour": 11, "minute": 55}
